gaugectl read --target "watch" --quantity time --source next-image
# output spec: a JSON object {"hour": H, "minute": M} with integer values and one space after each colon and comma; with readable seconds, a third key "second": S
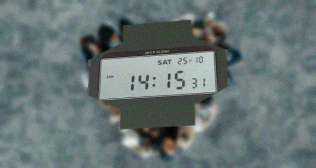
{"hour": 14, "minute": 15, "second": 31}
